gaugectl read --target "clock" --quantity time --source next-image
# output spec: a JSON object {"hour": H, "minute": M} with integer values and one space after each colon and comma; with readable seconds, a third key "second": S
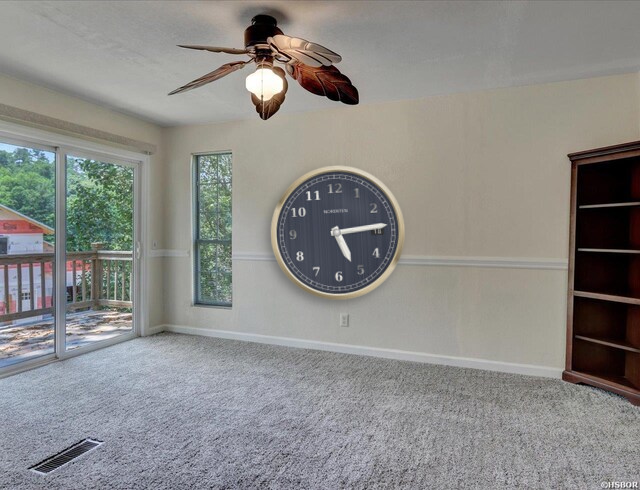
{"hour": 5, "minute": 14}
